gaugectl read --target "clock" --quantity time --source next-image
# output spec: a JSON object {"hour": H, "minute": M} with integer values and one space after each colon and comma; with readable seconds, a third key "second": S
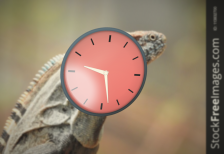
{"hour": 9, "minute": 28}
